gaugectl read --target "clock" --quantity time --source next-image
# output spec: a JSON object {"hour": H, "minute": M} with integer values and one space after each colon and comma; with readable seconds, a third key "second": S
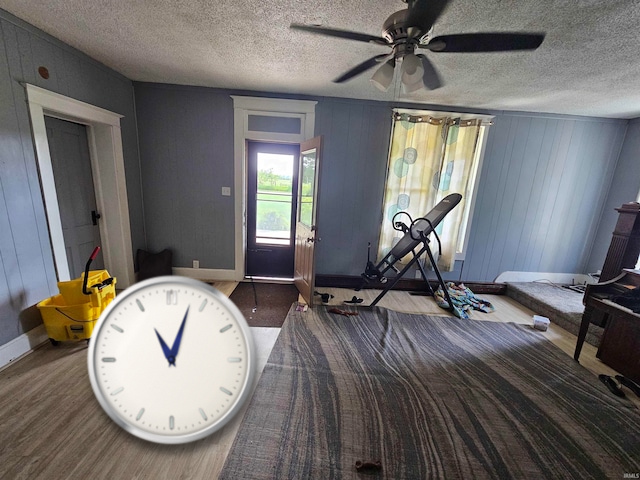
{"hour": 11, "minute": 3}
